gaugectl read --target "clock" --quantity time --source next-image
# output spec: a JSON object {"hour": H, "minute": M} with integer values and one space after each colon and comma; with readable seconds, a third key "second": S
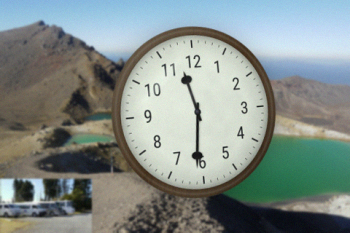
{"hour": 11, "minute": 31}
